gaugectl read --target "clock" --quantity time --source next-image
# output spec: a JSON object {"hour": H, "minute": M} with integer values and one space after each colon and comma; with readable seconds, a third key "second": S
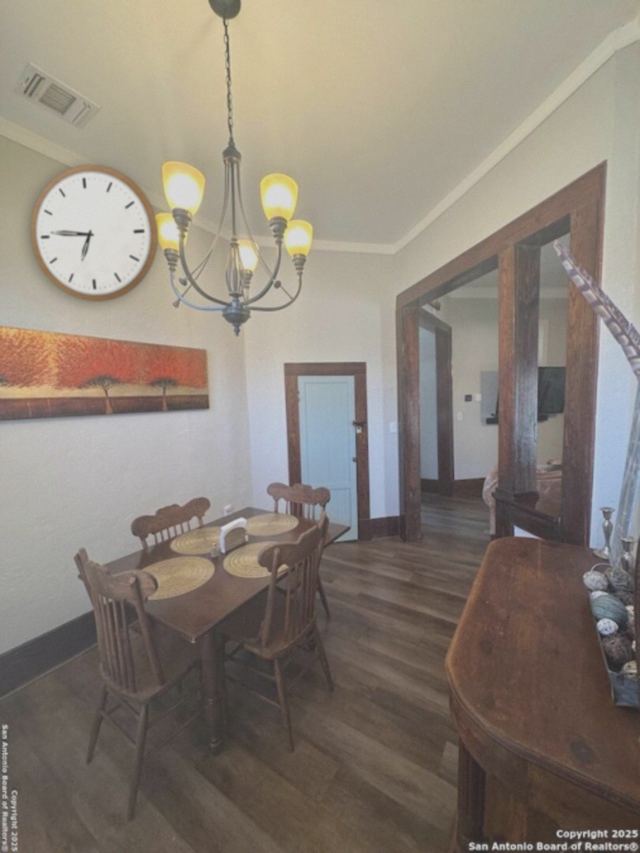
{"hour": 6, "minute": 46}
